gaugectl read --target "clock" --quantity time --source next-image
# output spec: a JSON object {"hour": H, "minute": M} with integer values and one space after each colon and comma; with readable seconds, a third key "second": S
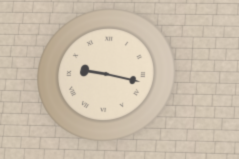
{"hour": 9, "minute": 17}
